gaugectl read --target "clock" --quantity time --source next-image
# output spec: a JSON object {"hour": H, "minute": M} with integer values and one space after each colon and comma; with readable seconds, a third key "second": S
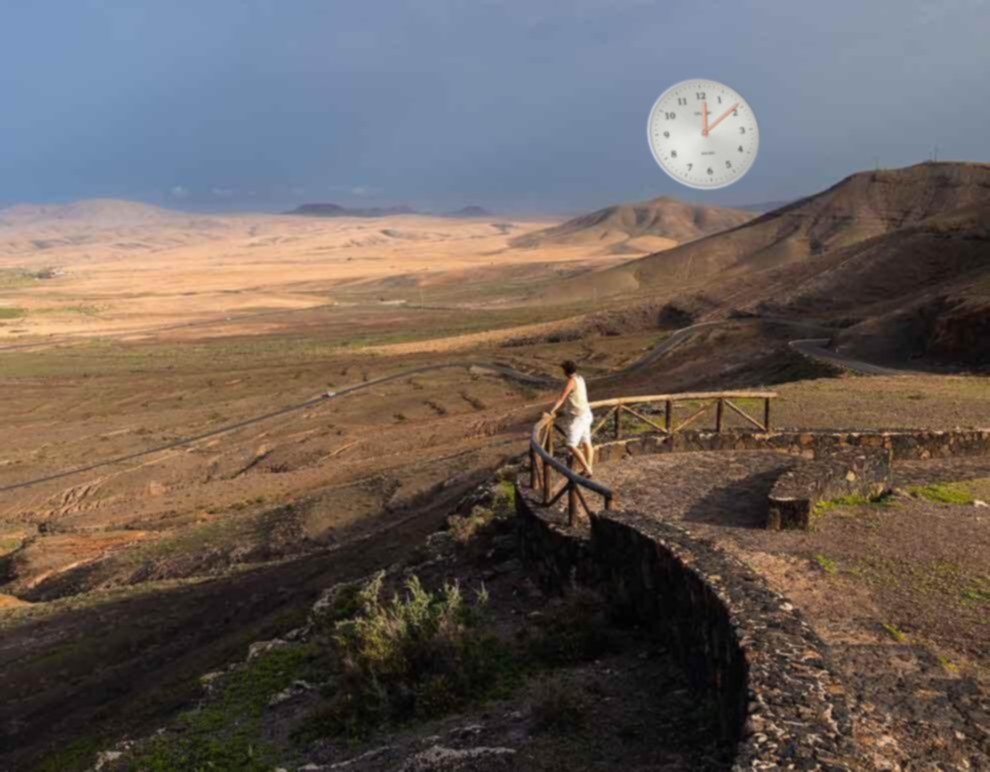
{"hour": 12, "minute": 9}
